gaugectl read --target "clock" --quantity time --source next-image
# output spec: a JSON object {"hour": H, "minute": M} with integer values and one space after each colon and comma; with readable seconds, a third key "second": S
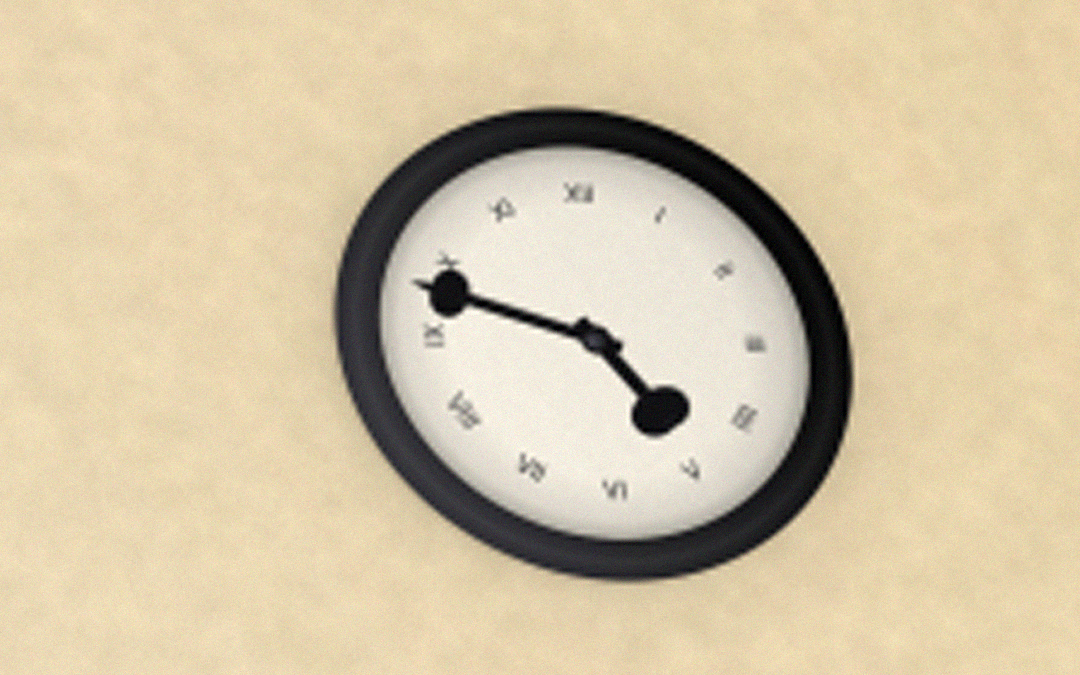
{"hour": 4, "minute": 48}
